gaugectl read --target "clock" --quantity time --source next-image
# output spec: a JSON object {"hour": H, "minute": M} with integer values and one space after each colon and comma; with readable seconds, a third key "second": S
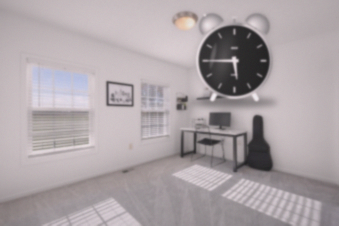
{"hour": 5, "minute": 45}
